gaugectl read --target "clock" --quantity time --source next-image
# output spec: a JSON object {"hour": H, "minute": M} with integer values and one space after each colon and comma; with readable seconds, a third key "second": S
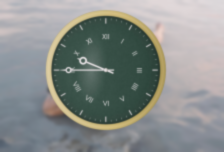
{"hour": 9, "minute": 45}
